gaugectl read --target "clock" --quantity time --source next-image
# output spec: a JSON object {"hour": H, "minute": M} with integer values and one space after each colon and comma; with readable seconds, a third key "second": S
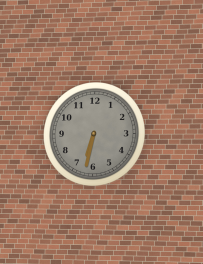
{"hour": 6, "minute": 32}
